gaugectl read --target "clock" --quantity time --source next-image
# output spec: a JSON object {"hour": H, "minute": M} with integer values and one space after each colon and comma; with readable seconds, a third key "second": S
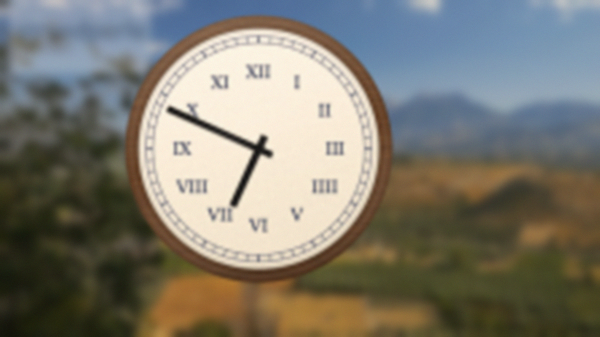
{"hour": 6, "minute": 49}
